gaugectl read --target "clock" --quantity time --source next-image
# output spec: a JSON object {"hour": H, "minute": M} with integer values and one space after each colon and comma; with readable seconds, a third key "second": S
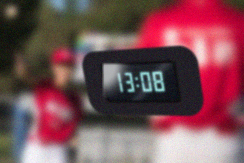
{"hour": 13, "minute": 8}
